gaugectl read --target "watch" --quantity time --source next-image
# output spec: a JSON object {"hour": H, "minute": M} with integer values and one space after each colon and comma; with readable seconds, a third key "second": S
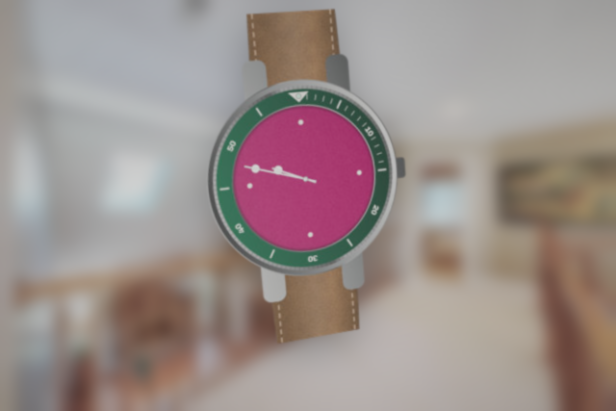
{"hour": 9, "minute": 48}
